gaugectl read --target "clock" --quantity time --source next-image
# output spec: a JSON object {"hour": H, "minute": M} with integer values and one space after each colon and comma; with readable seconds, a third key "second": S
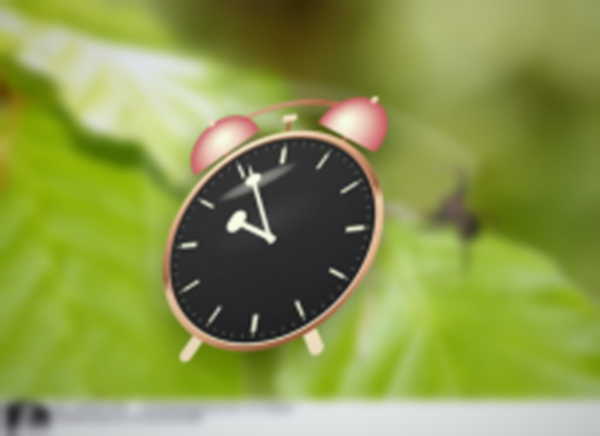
{"hour": 9, "minute": 56}
